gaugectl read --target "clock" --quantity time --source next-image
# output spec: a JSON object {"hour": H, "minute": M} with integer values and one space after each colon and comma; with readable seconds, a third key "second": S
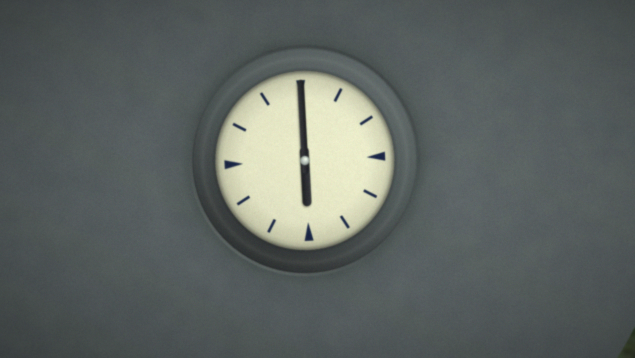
{"hour": 6, "minute": 0}
